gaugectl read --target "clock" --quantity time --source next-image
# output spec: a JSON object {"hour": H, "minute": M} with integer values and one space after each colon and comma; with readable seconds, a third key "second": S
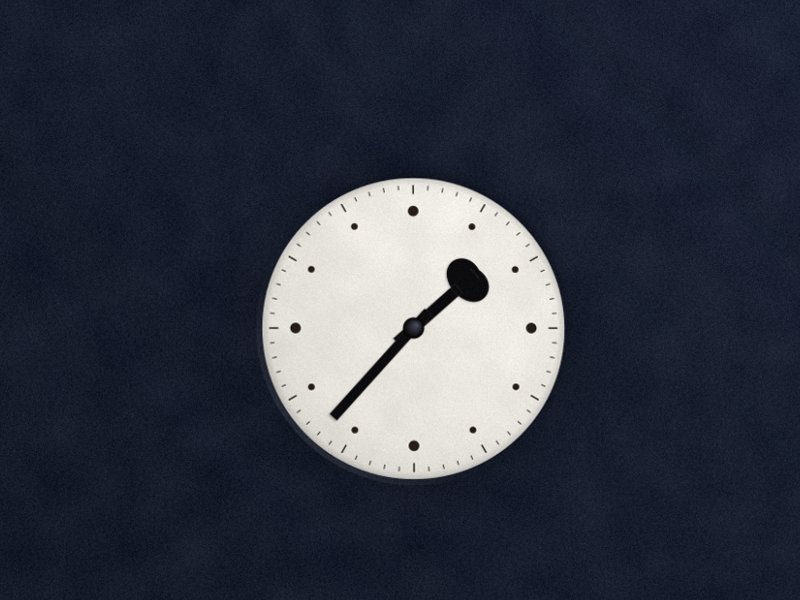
{"hour": 1, "minute": 37}
